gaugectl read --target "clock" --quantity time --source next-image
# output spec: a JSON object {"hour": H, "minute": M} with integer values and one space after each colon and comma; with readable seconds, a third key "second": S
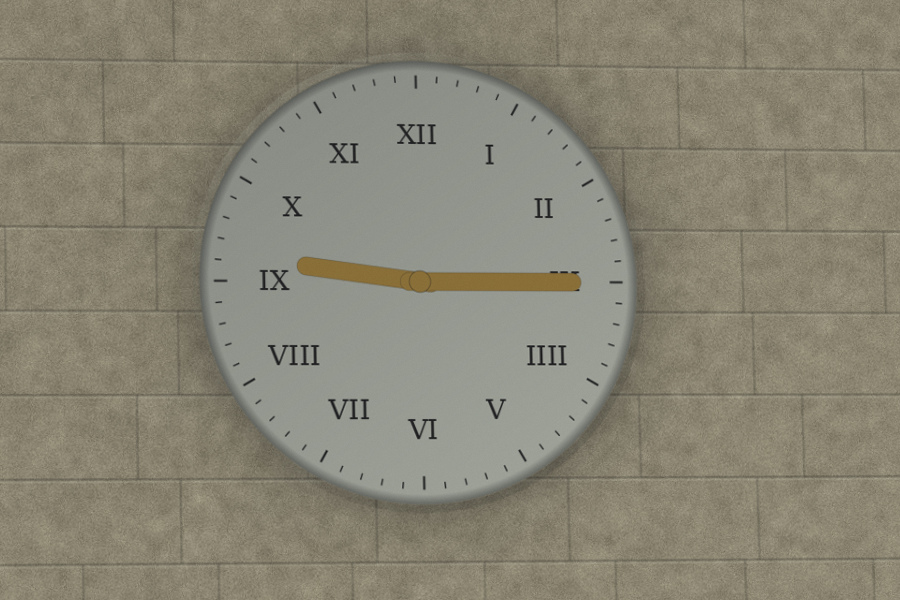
{"hour": 9, "minute": 15}
